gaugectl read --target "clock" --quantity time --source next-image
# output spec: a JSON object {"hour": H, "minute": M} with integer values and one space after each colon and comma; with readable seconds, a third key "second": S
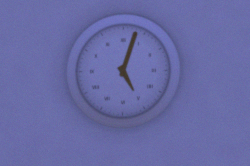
{"hour": 5, "minute": 3}
